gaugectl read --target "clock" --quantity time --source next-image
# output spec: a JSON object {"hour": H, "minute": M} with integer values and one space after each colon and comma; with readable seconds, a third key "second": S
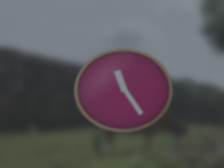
{"hour": 11, "minute": 25}
